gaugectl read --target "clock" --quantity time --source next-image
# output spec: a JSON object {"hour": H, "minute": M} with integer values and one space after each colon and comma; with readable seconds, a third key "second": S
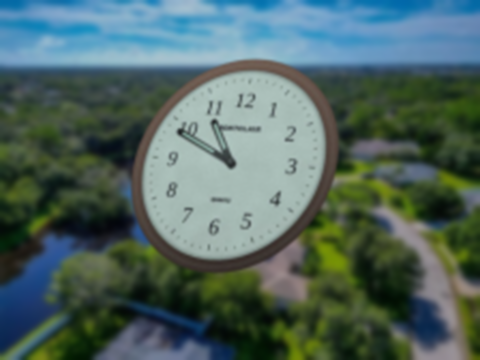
{"hour": 10, "minute": 49}
